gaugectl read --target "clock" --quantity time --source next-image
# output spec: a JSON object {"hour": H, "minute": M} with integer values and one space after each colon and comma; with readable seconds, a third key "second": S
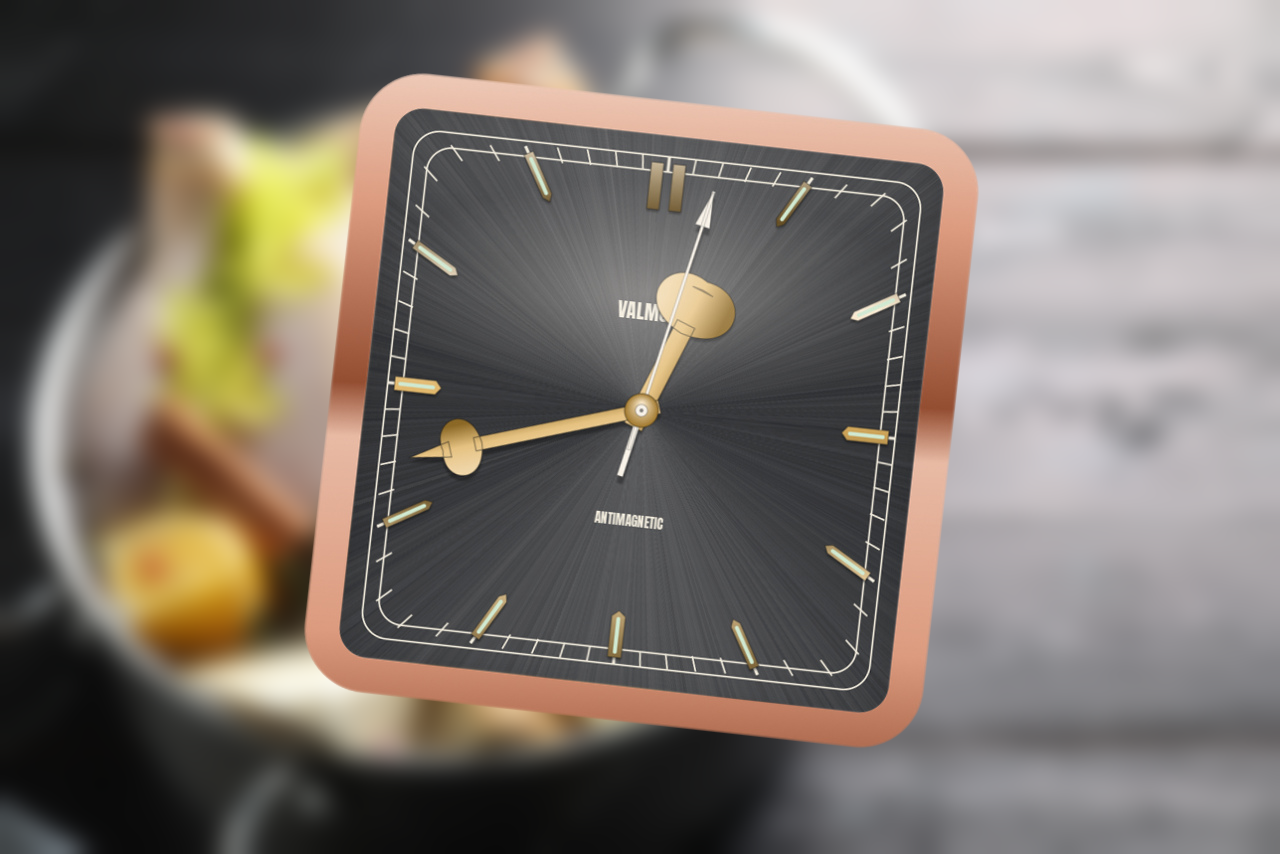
{"hour": 12, "minute": 42, "second": 2}
